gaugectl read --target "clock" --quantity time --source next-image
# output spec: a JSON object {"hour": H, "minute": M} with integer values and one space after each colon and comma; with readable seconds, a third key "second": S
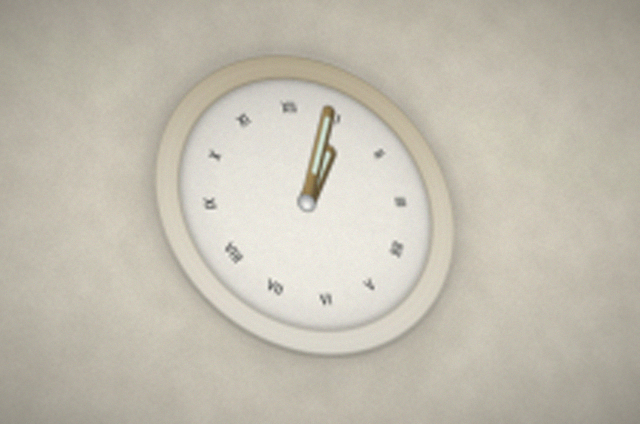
{"hour": 1, "minute": 4}
